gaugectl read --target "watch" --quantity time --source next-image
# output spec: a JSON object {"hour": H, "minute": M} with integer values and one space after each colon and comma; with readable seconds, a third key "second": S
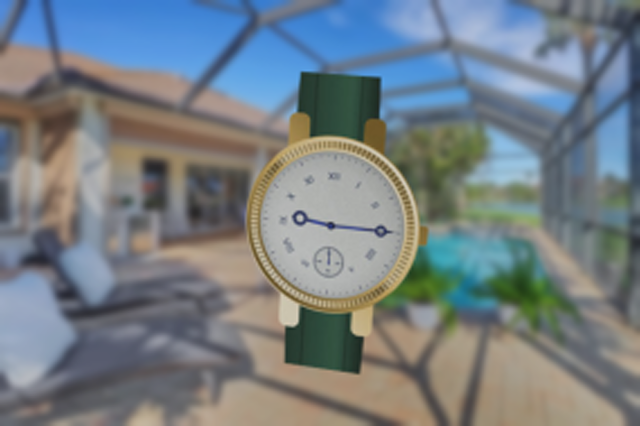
{"hour": 9, "minute": 15}
